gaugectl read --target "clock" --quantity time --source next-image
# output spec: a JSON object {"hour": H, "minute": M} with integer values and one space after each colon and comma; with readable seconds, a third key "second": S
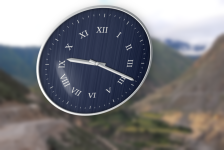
{"hour": 9, "minute": 19}
